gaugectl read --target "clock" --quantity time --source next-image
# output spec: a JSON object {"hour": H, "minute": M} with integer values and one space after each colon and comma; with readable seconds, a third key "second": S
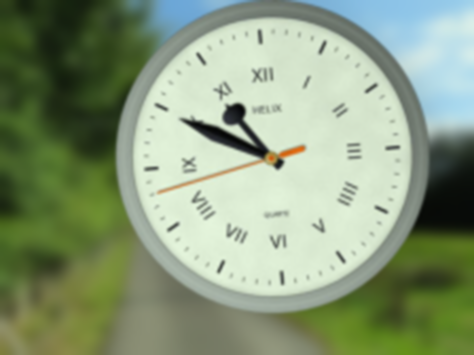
{"hour": 10, "minute": 49, "second": 43}
